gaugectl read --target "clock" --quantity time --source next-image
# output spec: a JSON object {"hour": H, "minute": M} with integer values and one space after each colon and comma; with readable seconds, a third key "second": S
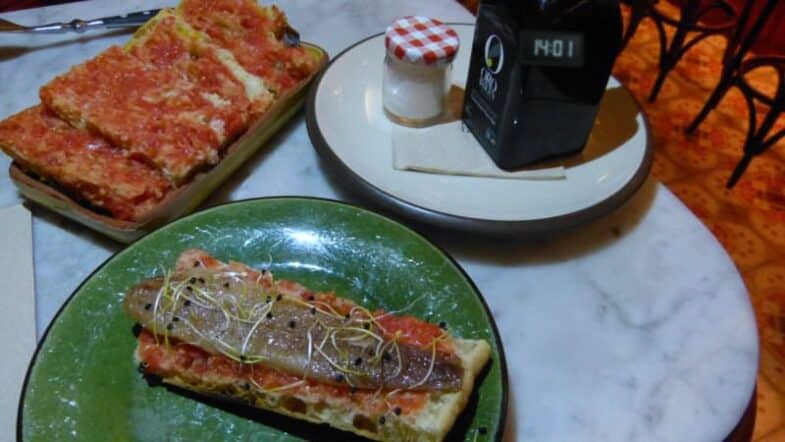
{"hour": 14, "minute": 1}
